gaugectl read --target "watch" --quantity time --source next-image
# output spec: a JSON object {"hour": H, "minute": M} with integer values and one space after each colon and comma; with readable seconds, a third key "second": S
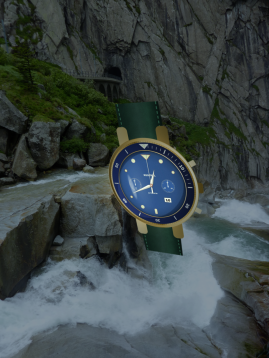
{"hour": 12, "minute": 41}
